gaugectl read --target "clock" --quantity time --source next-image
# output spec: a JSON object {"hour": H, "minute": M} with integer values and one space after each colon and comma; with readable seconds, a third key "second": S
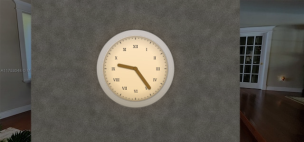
{"hour": 9, "minute": 24}
